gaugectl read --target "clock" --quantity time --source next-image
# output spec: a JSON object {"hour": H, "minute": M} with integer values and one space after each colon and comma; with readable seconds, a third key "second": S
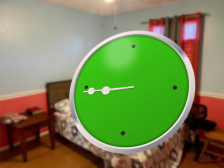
{"hour": 8, "minute": 44}
